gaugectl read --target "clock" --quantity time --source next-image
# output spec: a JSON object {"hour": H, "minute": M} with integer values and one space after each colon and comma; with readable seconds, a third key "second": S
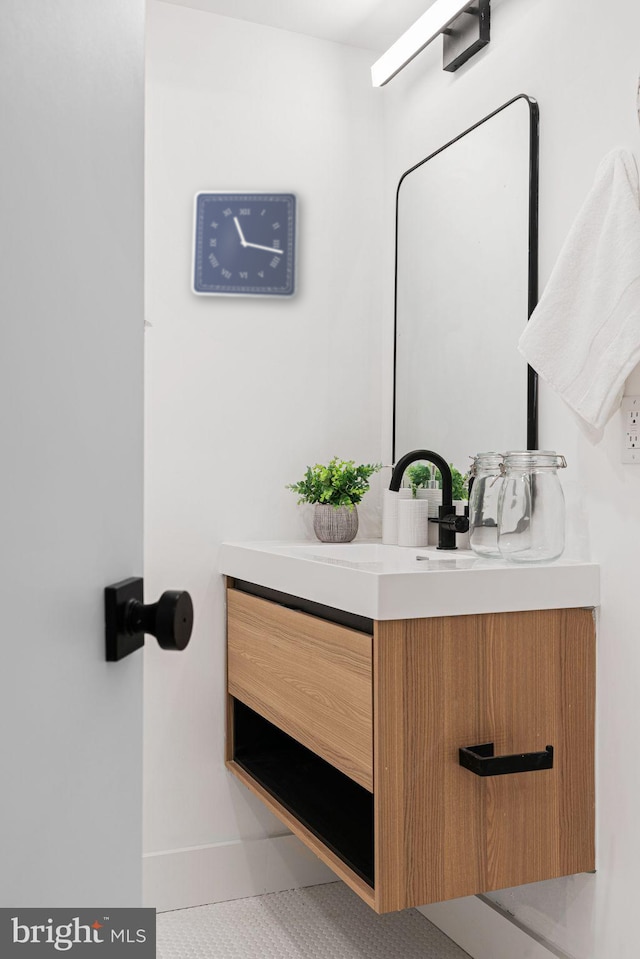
{"hour": 11, "minute": 17}
